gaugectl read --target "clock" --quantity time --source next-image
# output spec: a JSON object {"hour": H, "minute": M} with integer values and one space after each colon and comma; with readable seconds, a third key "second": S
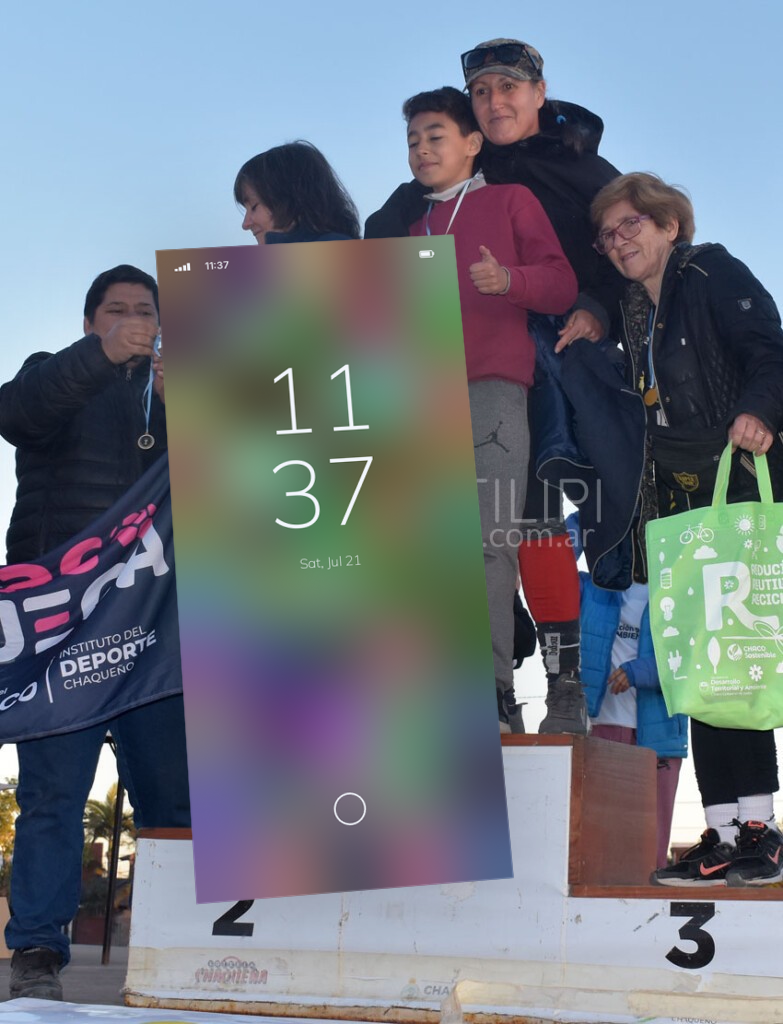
{"hour": 11, "minute": 37}
